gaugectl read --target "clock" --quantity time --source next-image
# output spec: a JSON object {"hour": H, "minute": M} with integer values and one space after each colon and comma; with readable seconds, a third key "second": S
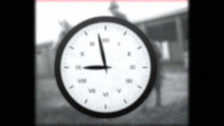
{"hour": 8, "minute": 58}
